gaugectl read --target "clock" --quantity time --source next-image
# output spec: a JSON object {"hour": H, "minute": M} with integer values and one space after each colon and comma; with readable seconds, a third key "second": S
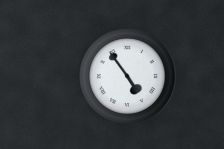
{"hour": 4, "minute": 54}
